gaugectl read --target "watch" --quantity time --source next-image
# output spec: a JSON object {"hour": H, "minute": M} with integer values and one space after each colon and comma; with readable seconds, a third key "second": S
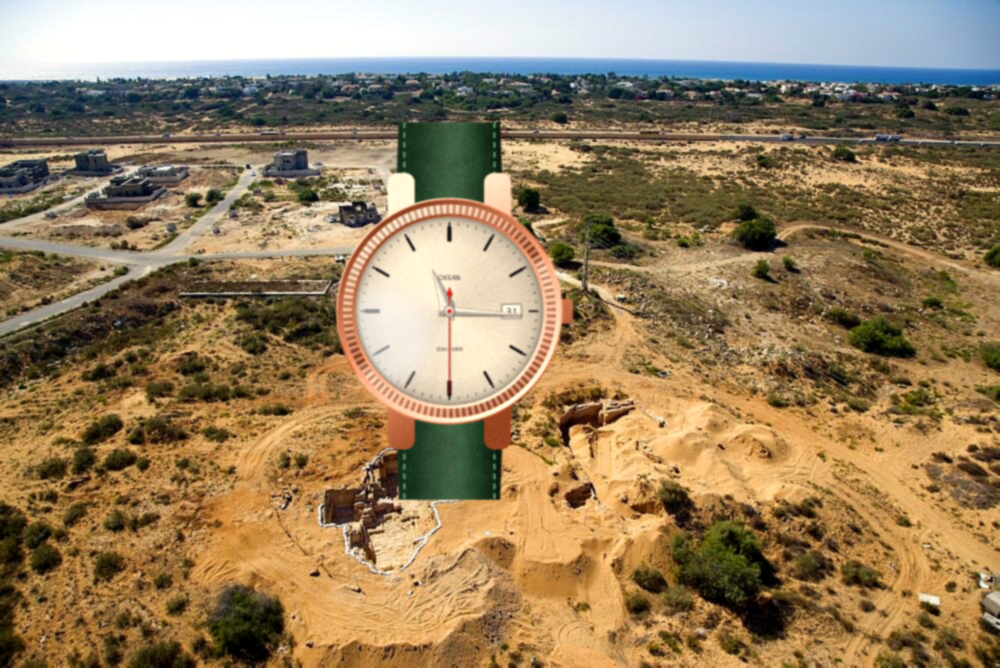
{"hour": 11, "minute": 15, "second": 30}
